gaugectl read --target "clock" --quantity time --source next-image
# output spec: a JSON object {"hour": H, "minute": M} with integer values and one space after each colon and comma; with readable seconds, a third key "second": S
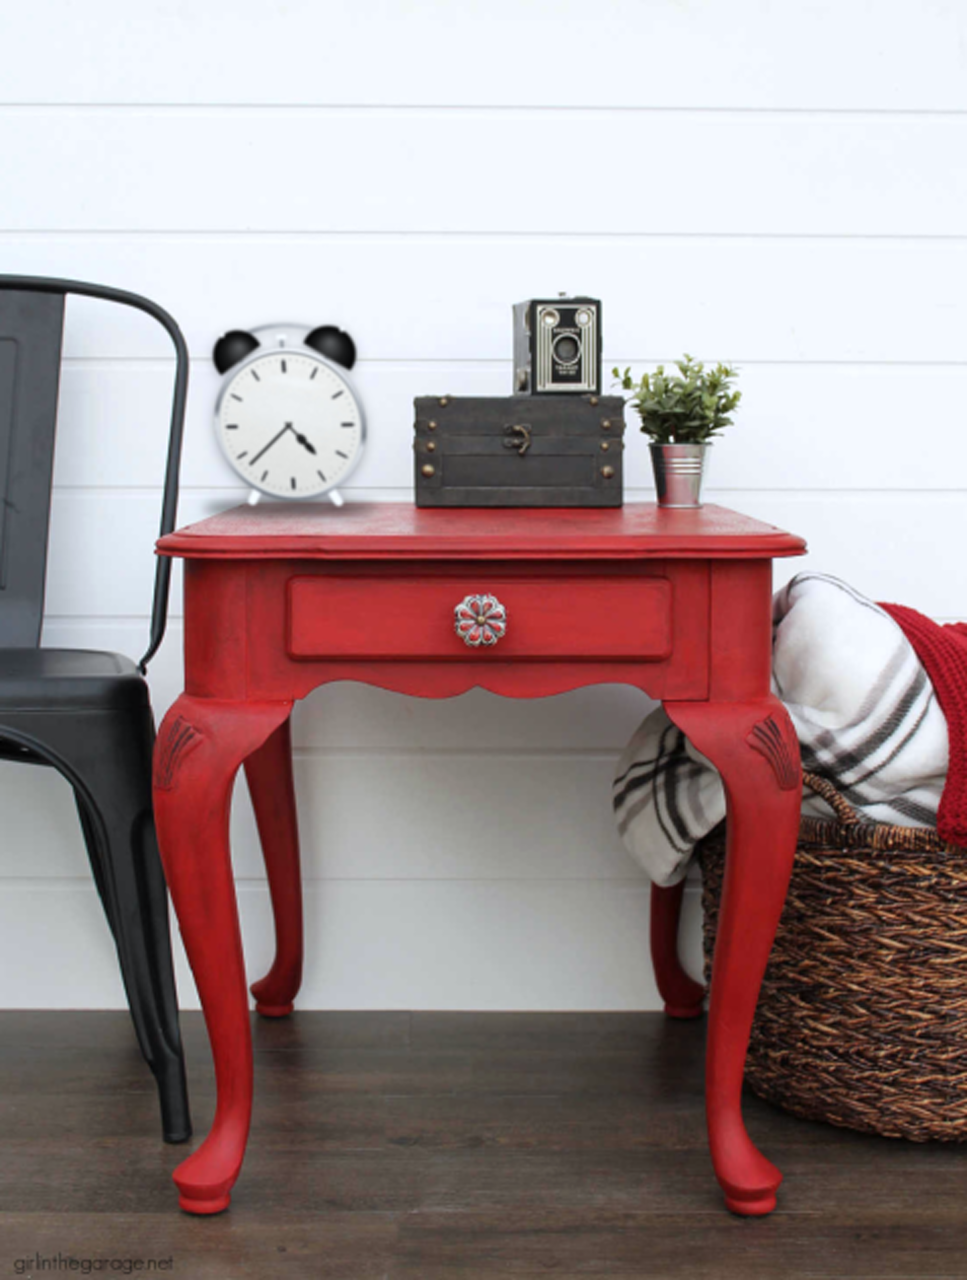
{"hour": 4, "minute": 38}
